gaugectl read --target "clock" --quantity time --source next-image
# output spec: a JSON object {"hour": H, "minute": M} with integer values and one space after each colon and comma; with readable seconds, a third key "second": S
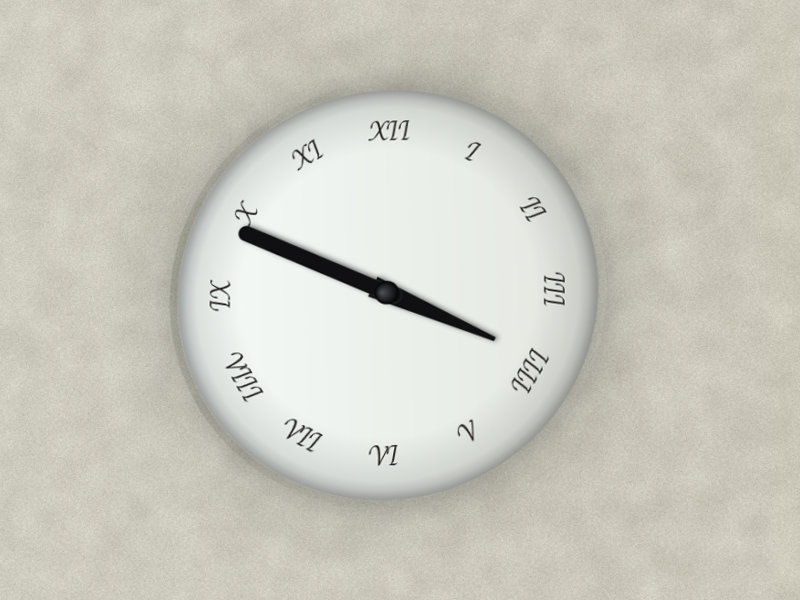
{"hour": 3, "minute": 49}
